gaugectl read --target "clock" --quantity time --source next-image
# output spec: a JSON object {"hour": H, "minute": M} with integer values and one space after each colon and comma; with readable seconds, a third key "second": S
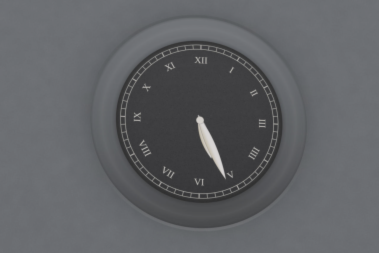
{"hour": 5, "minute": 26}
